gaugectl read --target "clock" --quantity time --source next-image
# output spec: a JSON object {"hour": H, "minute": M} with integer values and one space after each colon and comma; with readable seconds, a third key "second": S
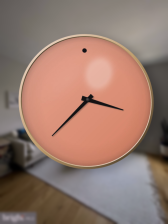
{"hour": 3, "minute": 38}
